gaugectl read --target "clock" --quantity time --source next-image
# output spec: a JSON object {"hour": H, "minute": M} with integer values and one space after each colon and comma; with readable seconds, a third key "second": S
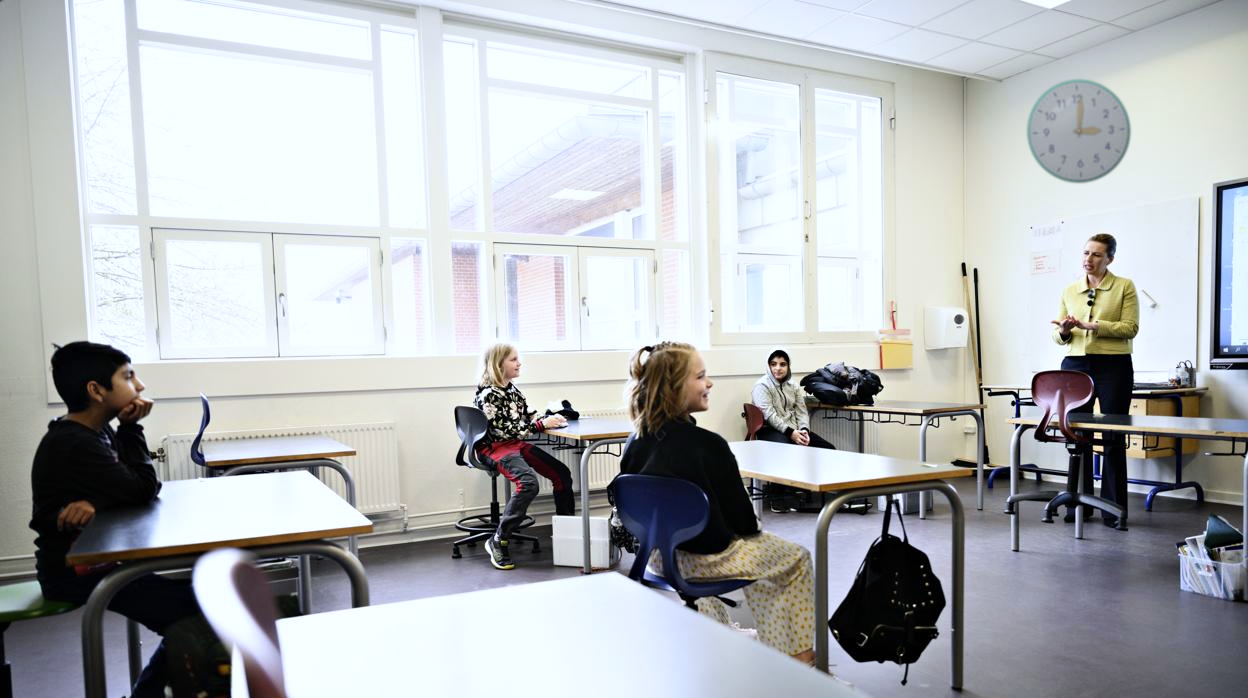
{"hour": 3, "minute": 1}
